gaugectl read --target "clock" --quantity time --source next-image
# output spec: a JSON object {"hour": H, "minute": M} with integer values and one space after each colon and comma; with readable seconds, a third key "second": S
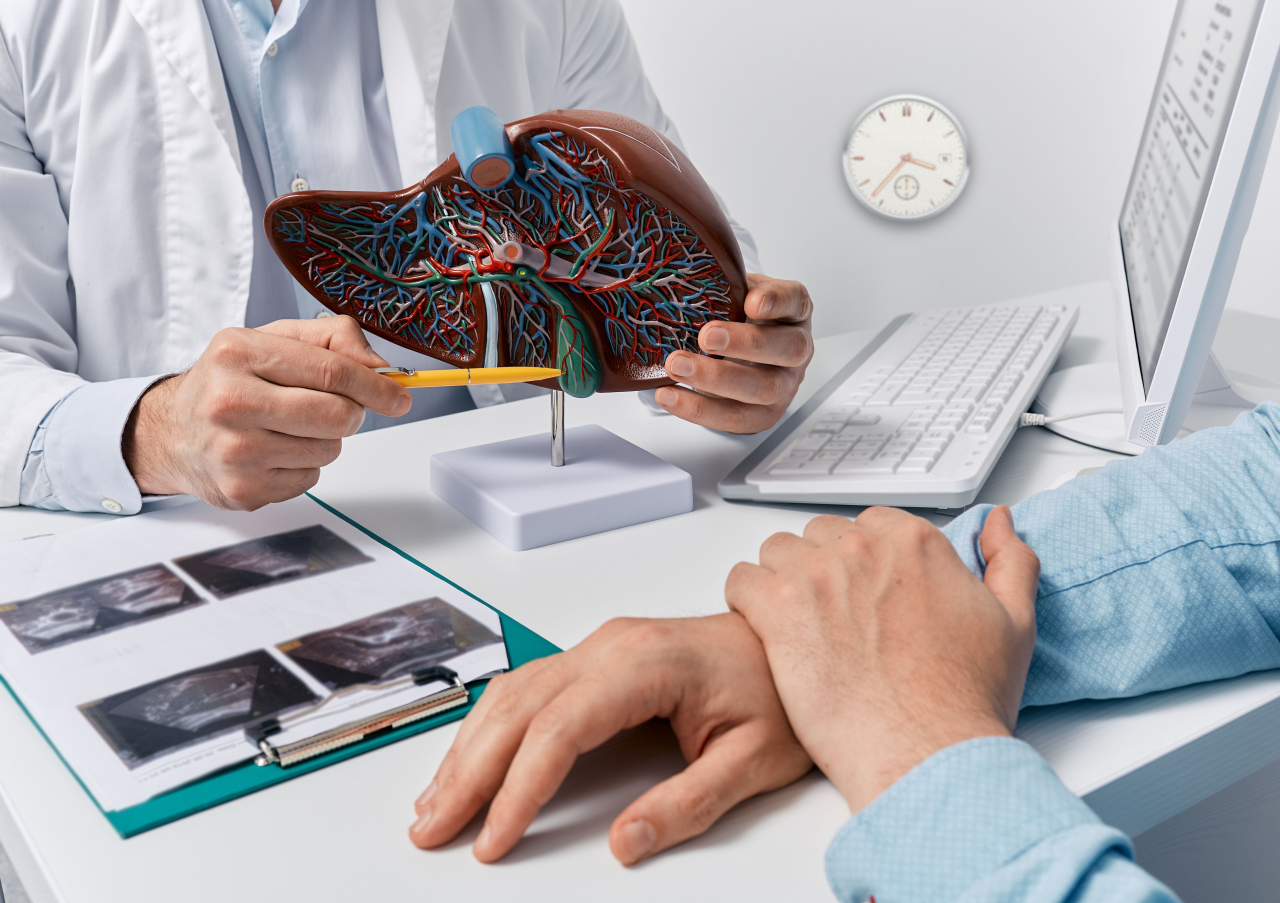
{"hour": 3, "minute": 37}
